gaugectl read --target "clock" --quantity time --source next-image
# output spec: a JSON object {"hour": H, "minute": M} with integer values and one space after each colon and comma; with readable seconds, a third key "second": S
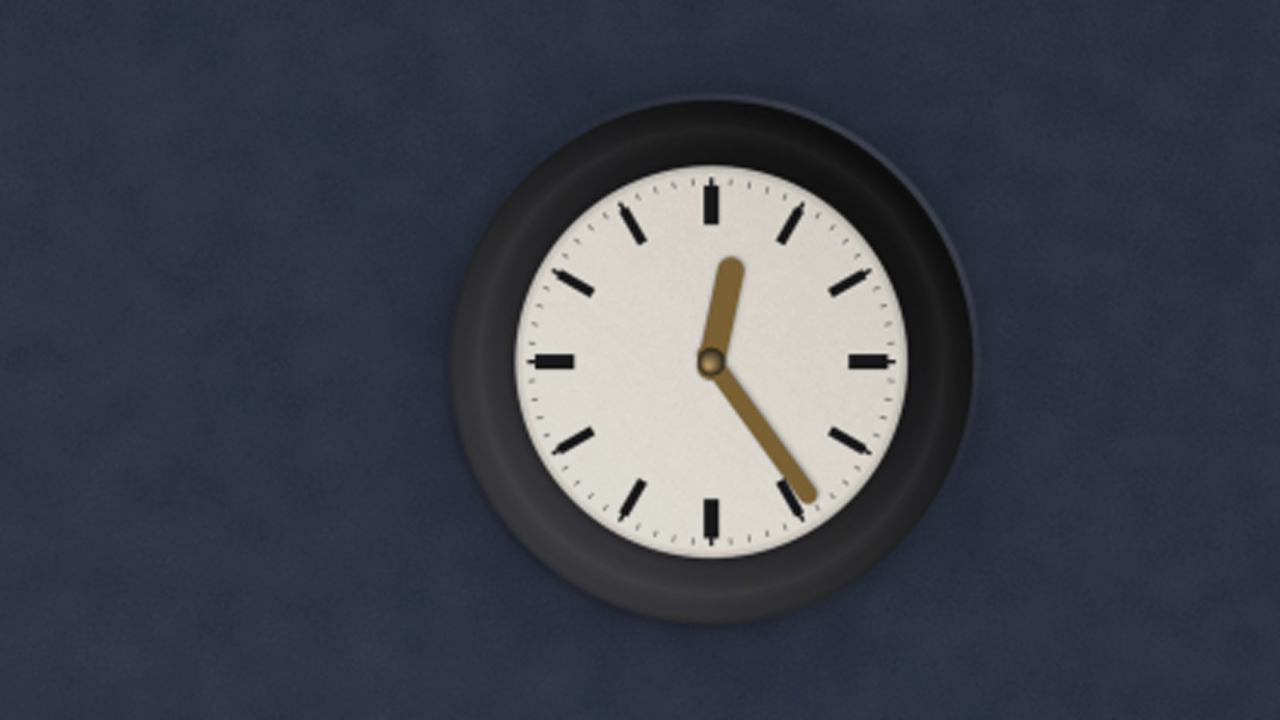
{"hour": 12, "minute": 24}
